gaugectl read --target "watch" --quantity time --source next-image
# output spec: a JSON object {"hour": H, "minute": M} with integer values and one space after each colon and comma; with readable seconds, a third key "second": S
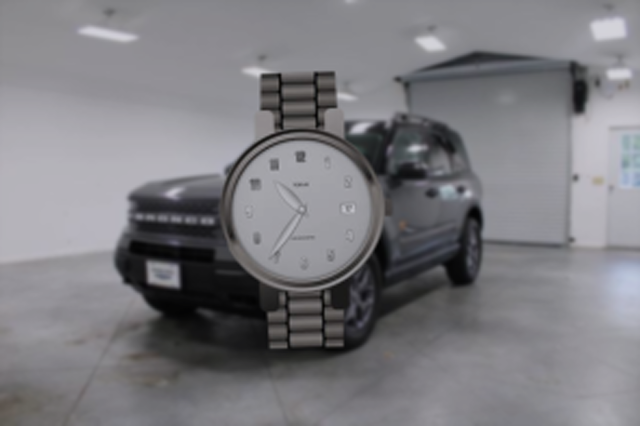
{"hour": 10, "minute": 36}
